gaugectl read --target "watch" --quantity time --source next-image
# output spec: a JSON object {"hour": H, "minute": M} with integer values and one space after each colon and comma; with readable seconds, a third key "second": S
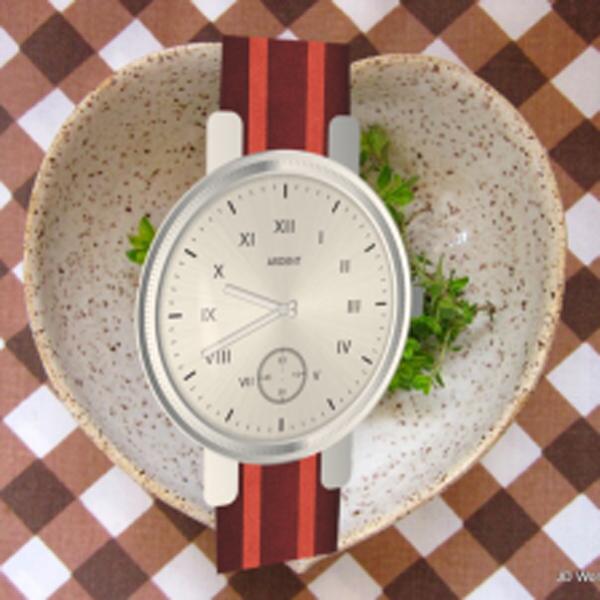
{"hour": 9, "minute": 41}
